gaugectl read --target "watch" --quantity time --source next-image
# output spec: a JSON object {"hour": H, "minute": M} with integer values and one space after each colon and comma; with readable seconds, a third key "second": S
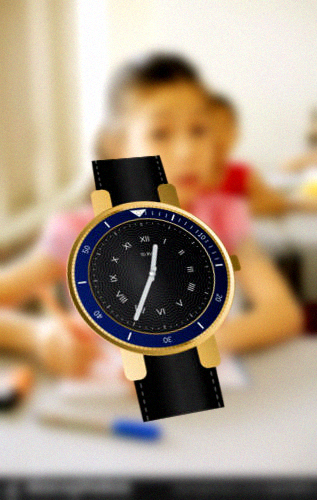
{"hour": 12, "minute": 35}
